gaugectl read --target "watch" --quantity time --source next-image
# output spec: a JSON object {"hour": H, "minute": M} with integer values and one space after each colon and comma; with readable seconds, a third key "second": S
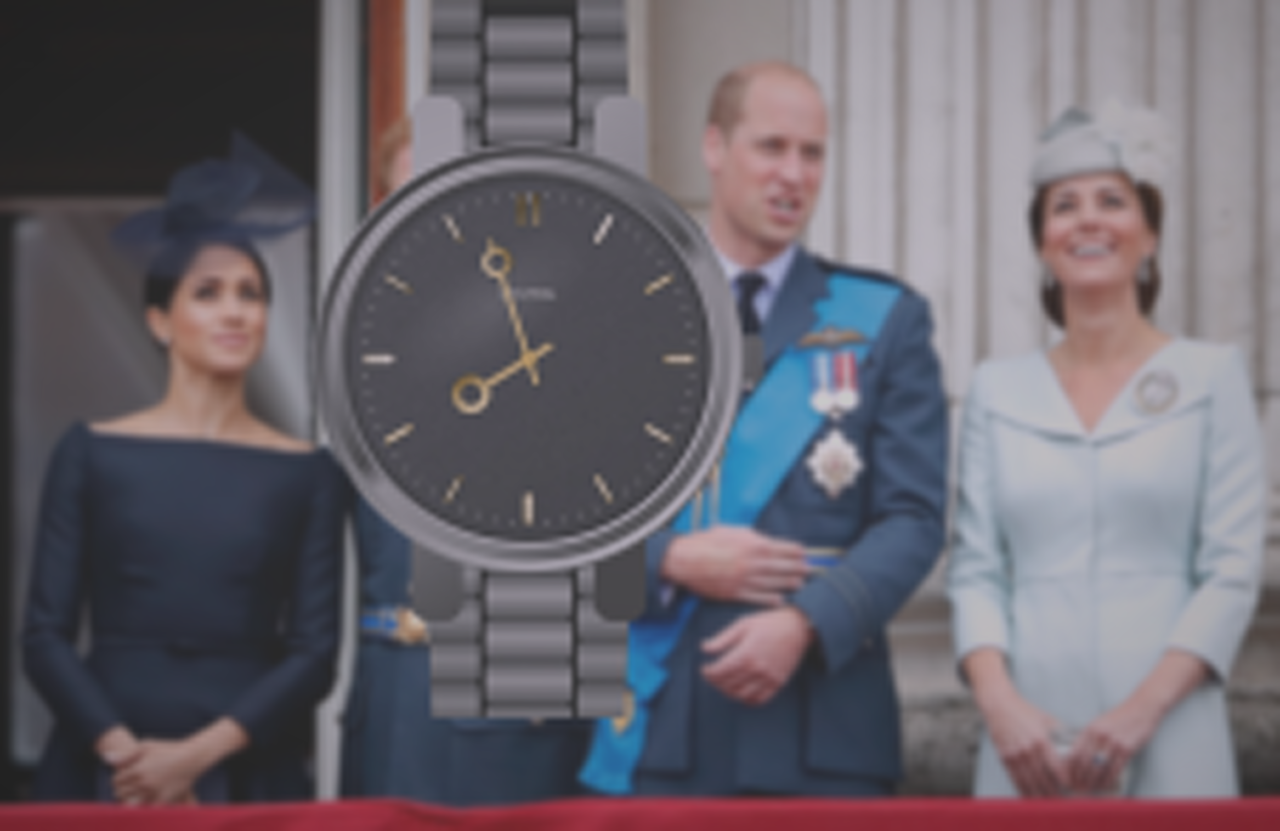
{"hour": 7, "minute": 57}
